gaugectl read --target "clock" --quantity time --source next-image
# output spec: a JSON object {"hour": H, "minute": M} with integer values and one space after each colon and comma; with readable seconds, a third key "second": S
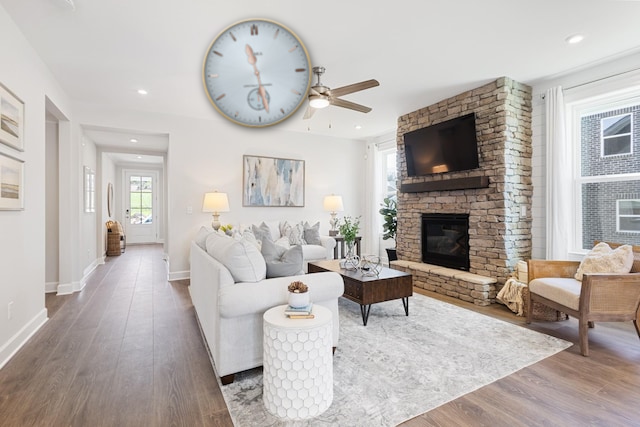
{"hour": 11, "minute": 28}
